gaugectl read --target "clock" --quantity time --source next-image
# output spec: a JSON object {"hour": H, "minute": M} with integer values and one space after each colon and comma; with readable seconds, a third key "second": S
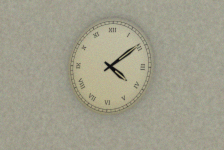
{"hour": 4, "minute": 9}
